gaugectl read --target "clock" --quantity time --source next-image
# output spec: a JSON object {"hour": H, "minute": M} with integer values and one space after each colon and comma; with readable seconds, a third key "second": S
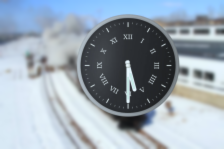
{"hour": 5, "minute": 30}
